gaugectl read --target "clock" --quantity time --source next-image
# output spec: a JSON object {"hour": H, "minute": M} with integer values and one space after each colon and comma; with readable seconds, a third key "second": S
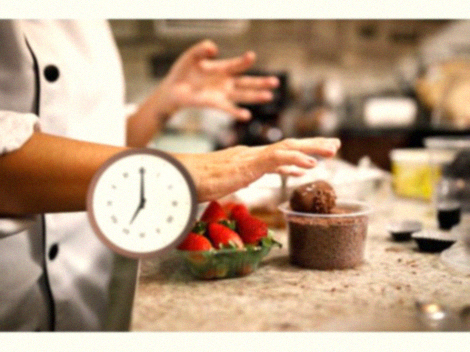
{"hour": 7, "minute": 0}
